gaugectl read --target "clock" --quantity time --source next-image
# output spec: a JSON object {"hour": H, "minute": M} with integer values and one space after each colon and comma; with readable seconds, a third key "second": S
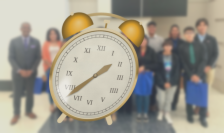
{"hour": 1, "minute": 38}
